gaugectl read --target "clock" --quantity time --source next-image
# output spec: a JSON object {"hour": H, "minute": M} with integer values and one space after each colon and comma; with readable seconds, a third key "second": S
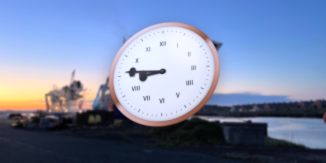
{"hour": 8, "minute": 46}
